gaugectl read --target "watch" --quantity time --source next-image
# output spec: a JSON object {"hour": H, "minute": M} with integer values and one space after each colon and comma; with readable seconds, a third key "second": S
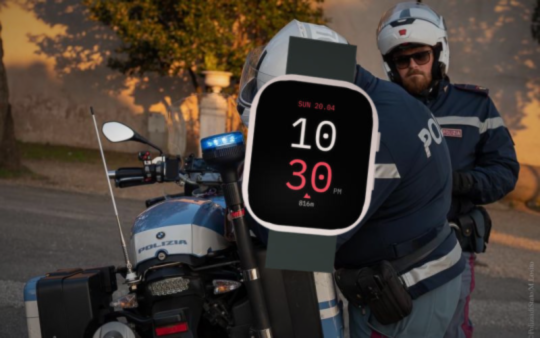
{"hour": 10, "minute": 30}
